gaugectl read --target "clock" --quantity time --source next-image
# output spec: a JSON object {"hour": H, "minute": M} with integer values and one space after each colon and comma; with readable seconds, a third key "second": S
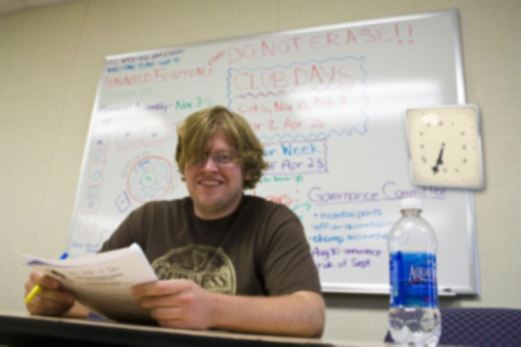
{"hour": 6, "minute": 34}
